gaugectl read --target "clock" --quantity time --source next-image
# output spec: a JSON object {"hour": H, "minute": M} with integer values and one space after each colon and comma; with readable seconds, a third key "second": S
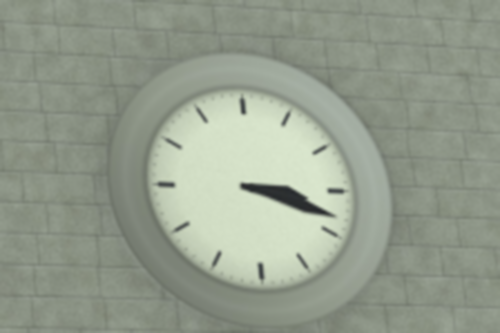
{"hour": 3, "minute": 18}
